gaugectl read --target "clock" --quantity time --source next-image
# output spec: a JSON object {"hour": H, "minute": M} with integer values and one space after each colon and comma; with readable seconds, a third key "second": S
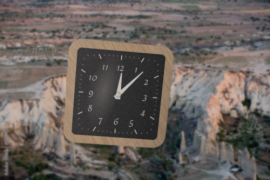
{"hour": 12, "minute": 7}
